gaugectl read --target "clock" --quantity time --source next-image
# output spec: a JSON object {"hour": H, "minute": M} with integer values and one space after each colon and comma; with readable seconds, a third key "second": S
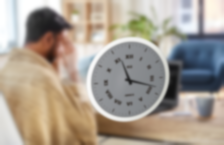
{"hour": 11, "minute": 18}
